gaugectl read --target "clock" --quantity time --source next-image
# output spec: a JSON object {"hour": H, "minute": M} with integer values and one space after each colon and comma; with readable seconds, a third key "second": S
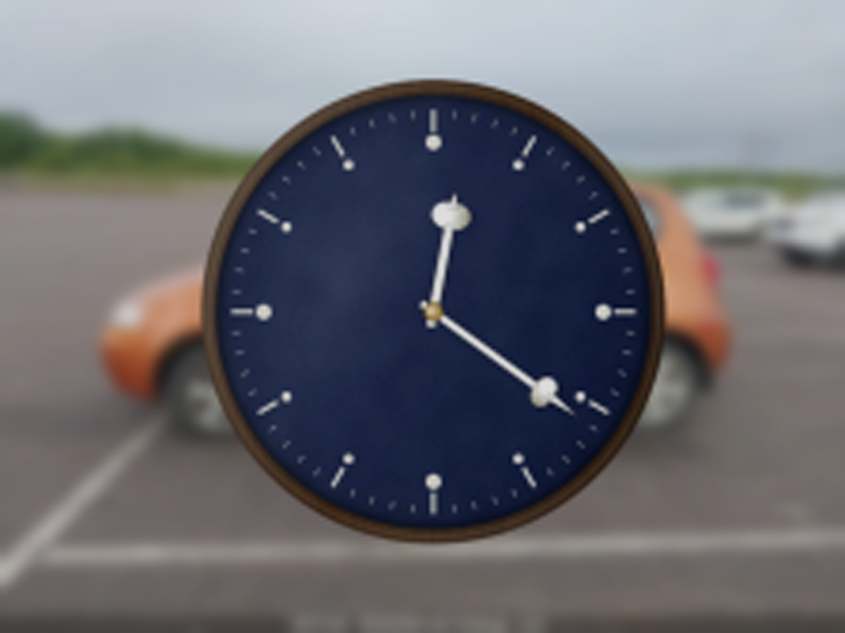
{"hour": 12, "minute": 21}
